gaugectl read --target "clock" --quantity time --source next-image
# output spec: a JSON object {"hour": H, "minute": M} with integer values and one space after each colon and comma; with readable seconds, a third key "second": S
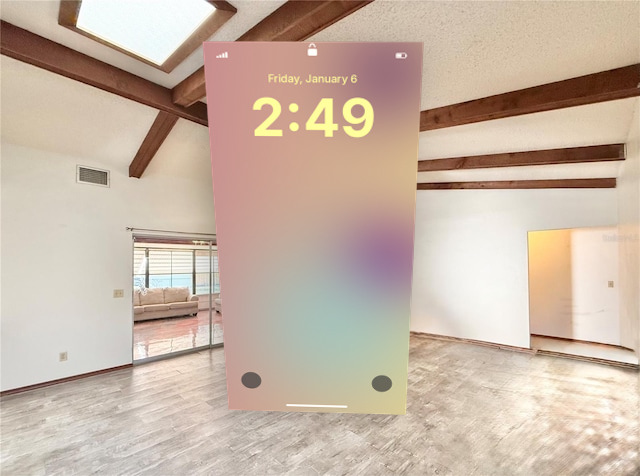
{"hour": 2, "minute": 49}
